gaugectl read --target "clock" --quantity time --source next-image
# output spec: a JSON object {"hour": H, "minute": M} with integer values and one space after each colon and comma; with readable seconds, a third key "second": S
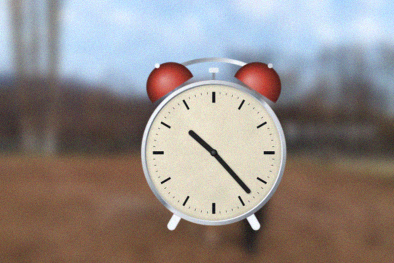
{"hour": 10, "minute": 23}
